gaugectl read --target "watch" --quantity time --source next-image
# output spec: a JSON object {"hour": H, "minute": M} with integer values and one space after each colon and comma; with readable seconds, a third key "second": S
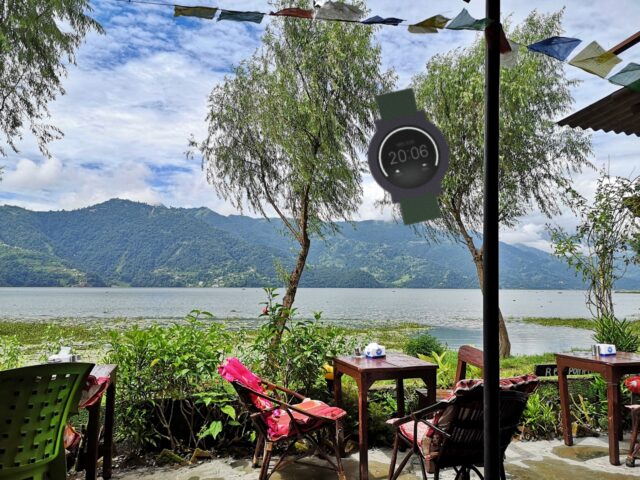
{"hour": 20, "minute": 6}
